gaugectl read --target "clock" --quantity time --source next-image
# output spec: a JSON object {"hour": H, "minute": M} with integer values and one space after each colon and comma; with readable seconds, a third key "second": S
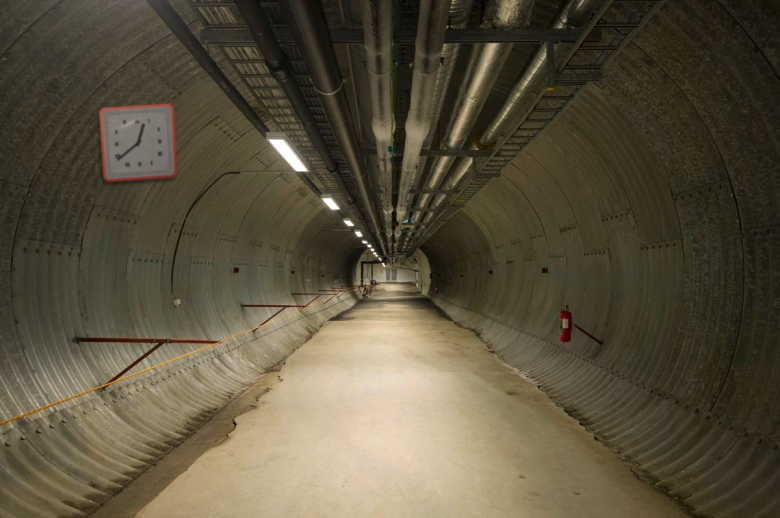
{"hour": 12, "minute": 39}
